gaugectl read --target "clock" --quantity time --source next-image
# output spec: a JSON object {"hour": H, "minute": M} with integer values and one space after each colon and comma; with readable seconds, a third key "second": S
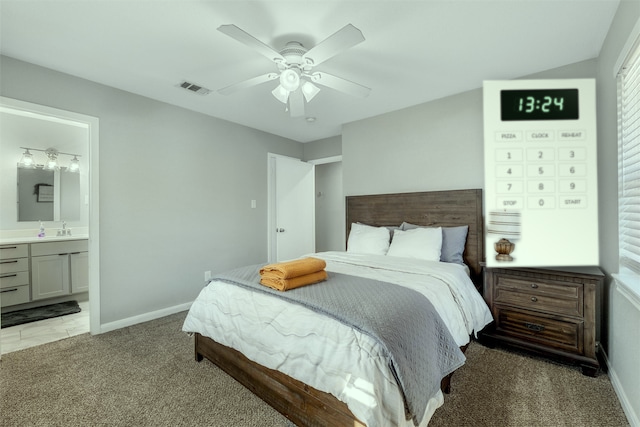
{"hour": 13, "minute": 24}
